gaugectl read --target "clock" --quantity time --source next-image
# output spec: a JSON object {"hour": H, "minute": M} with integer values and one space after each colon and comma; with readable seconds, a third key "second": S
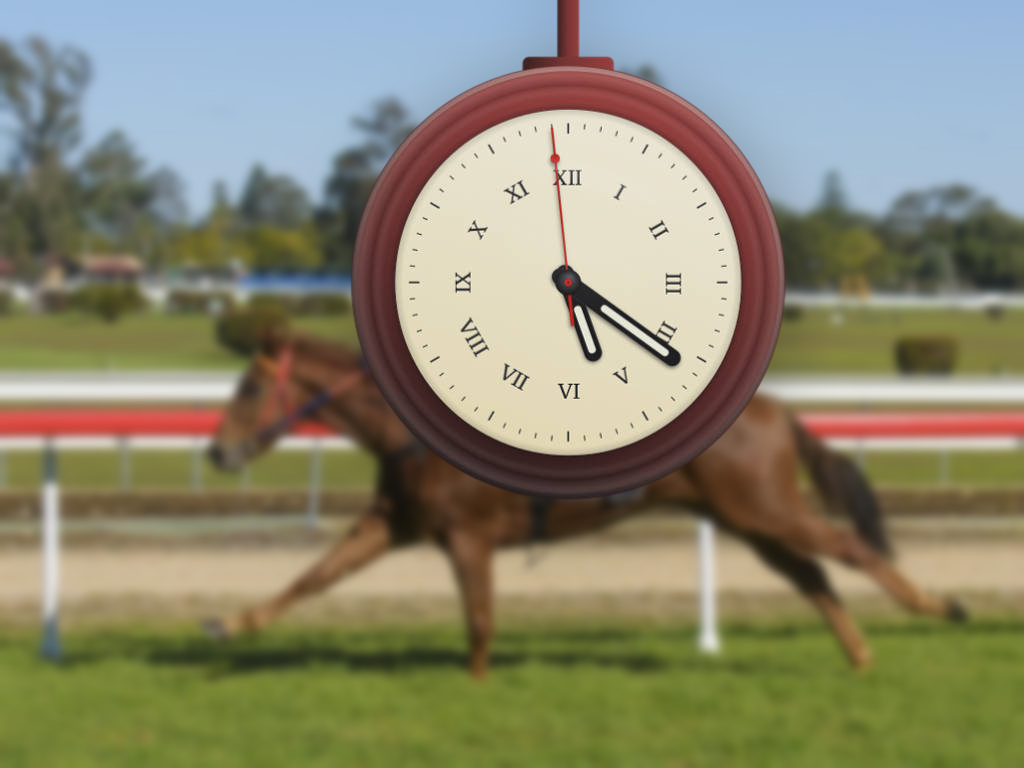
{"hour": 5, "minute": 20, "second": 59}
